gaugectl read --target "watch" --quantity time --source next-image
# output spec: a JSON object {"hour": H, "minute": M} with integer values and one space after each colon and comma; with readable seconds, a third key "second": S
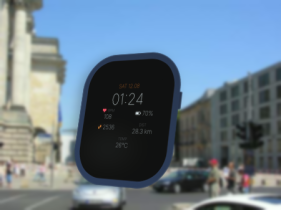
{"hour": 1, "minute": 24}
